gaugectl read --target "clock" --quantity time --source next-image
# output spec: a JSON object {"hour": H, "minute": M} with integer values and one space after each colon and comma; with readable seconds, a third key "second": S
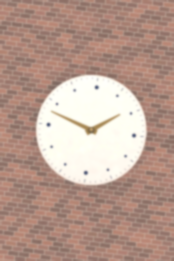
{"hour": 1, "minute": 48}
